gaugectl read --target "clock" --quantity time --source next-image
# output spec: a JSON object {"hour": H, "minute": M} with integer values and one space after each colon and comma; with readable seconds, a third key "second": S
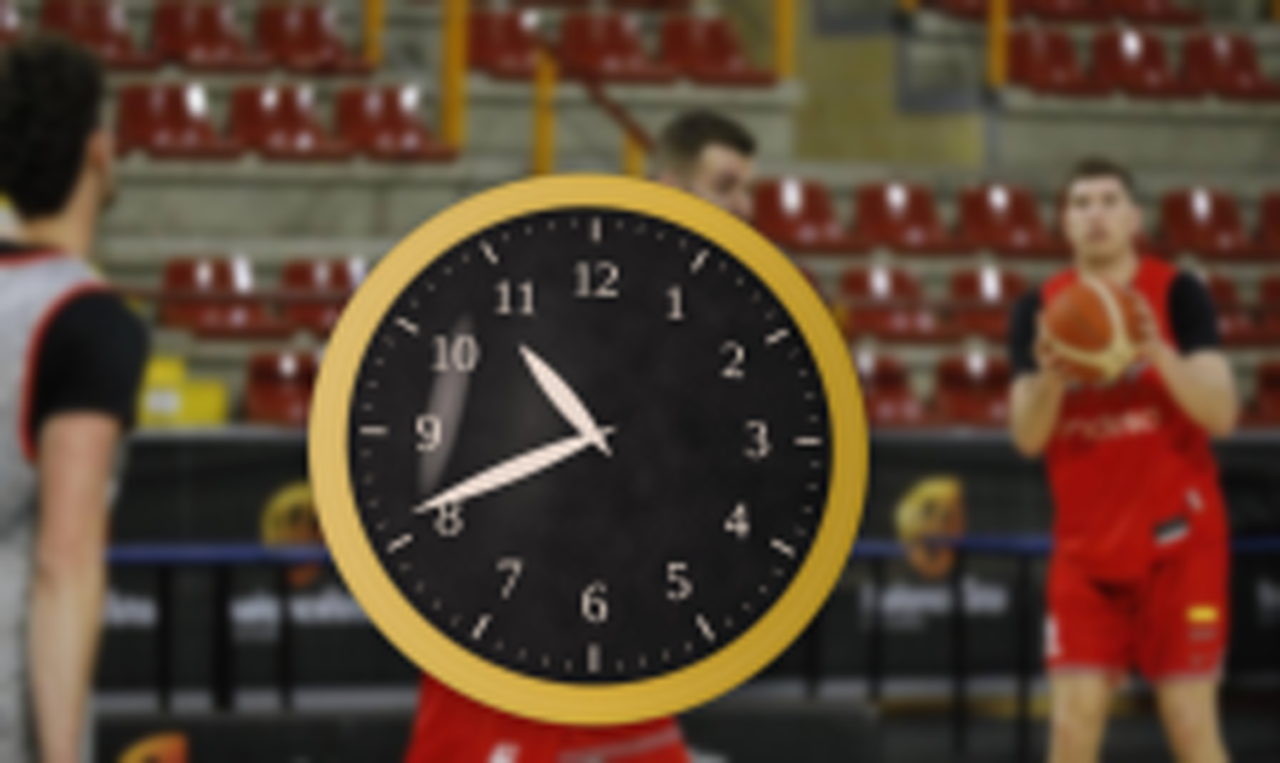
{"hour": 10, "minute": 41}
